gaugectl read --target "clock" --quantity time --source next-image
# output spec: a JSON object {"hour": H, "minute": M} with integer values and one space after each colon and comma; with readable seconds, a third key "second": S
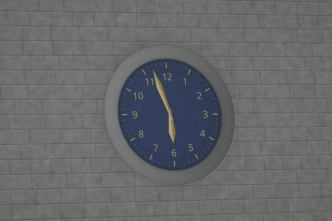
{"hour": 5, "minute": 57}
